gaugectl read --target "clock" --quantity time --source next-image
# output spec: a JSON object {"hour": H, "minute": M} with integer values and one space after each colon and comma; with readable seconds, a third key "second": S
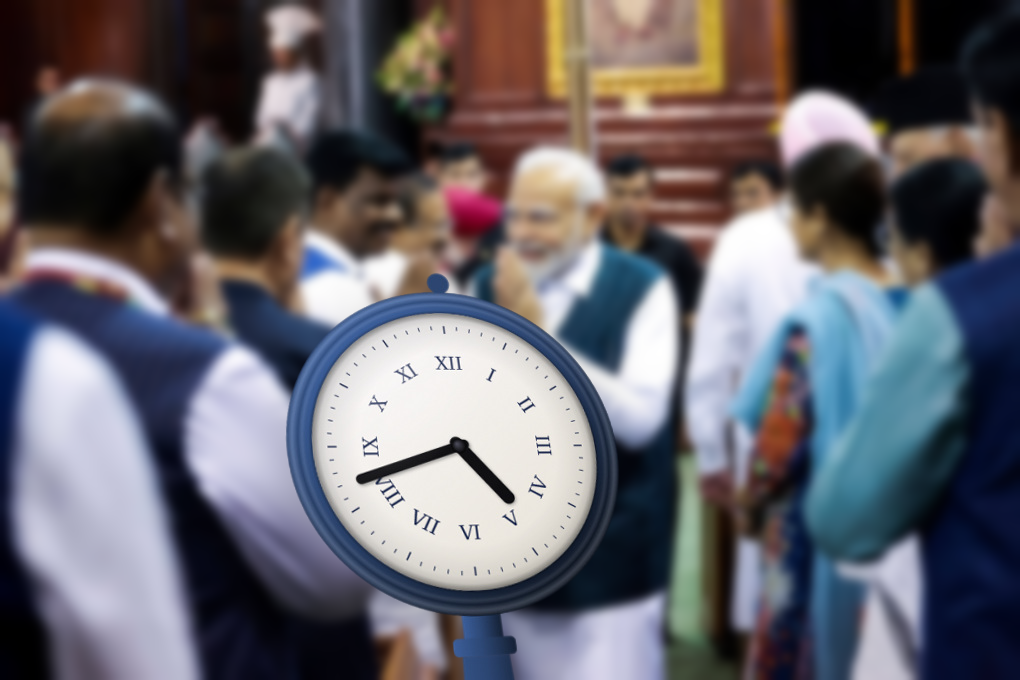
{"hour": 4, "minute": 42}
